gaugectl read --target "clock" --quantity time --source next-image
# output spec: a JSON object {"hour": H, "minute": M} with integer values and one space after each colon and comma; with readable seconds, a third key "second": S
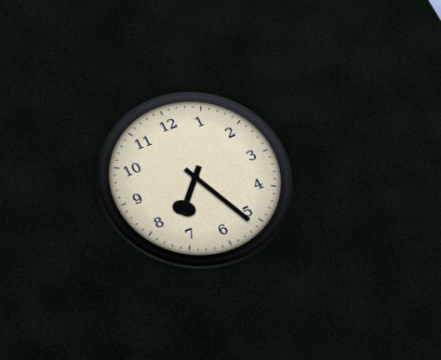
{"hour": 7, "minute": 26}
